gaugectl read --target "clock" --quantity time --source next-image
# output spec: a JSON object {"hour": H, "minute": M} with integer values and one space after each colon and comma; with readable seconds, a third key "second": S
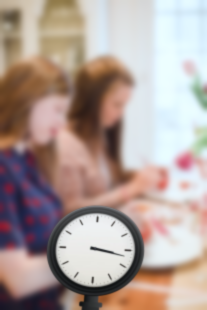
{"hour": 3, "minute": 17}
